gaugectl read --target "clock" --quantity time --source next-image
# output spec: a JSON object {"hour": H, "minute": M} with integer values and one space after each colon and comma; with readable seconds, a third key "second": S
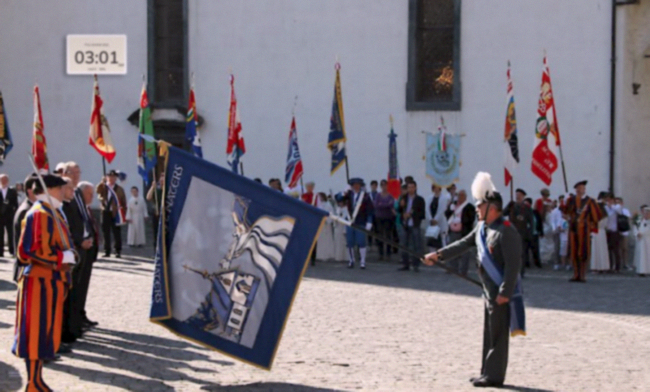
{"hour": 3, "minute": 1}
